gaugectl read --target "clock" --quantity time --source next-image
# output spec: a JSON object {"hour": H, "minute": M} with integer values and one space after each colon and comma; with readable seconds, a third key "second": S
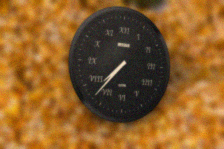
{"hour": 7, "minute": 37}
